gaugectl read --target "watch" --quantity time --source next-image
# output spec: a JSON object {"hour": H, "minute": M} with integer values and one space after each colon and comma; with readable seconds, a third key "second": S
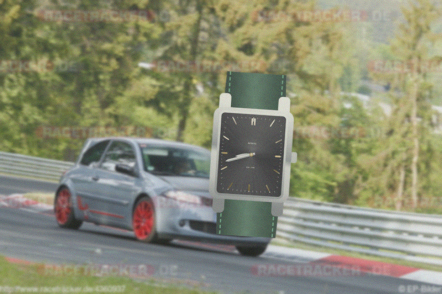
{"hour": 8, "minute": 42}
